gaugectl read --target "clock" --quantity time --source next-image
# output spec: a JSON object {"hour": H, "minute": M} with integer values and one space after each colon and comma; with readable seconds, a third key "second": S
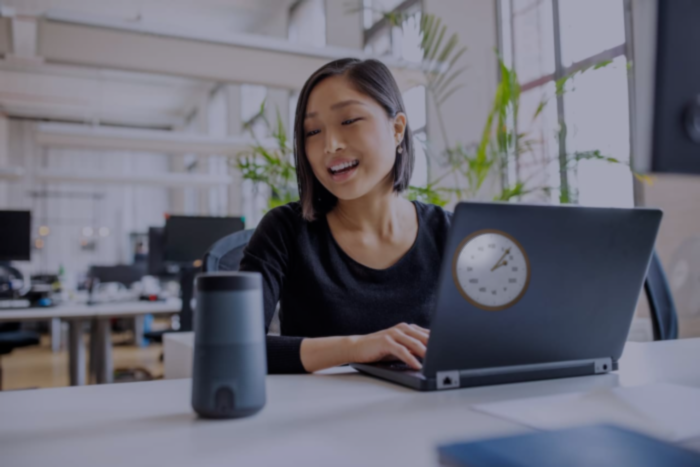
{"hour": 2, "minute": 7}
